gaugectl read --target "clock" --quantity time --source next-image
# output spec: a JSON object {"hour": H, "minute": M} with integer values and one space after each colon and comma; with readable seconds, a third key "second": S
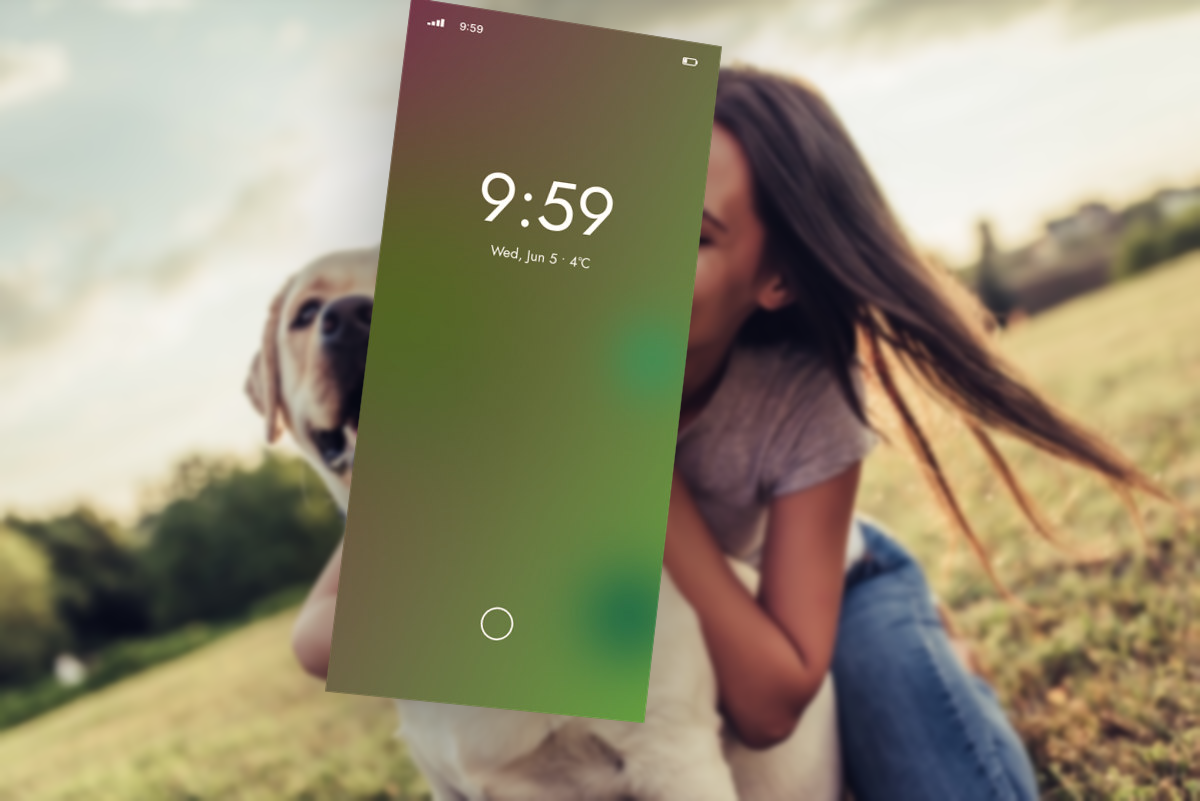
{"hour": 9, "minute": 59}
